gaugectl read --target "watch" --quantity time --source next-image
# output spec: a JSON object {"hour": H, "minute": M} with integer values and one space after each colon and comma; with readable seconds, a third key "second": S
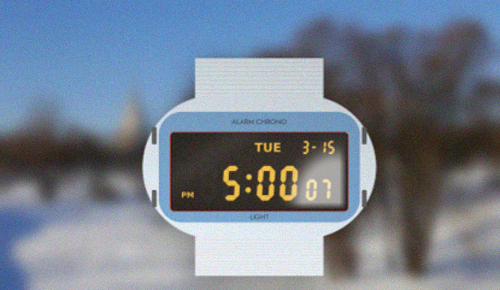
{"hour": 5, "minute": 0, "second": 7}
